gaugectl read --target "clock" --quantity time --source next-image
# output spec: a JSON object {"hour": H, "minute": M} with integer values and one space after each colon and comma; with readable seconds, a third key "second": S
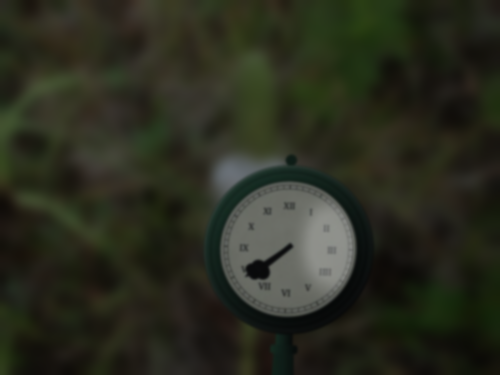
{"hour": 7, "minute": 39}
